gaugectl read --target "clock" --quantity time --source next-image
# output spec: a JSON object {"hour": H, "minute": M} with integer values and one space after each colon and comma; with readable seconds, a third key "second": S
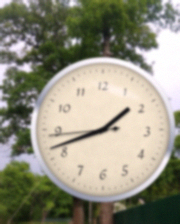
{"hour": 1, "minute": 41, "second": 44}
